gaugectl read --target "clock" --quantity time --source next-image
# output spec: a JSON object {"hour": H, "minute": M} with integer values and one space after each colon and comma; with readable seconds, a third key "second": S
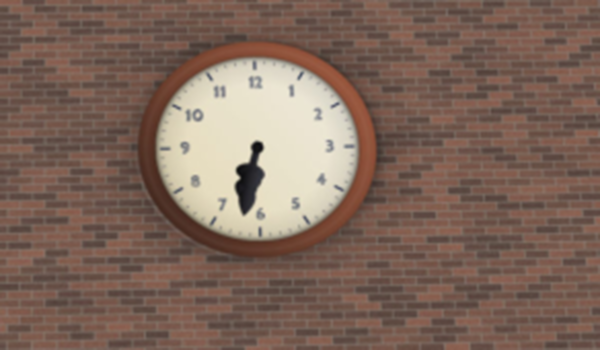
{"hour": 6, "minute": 32}
